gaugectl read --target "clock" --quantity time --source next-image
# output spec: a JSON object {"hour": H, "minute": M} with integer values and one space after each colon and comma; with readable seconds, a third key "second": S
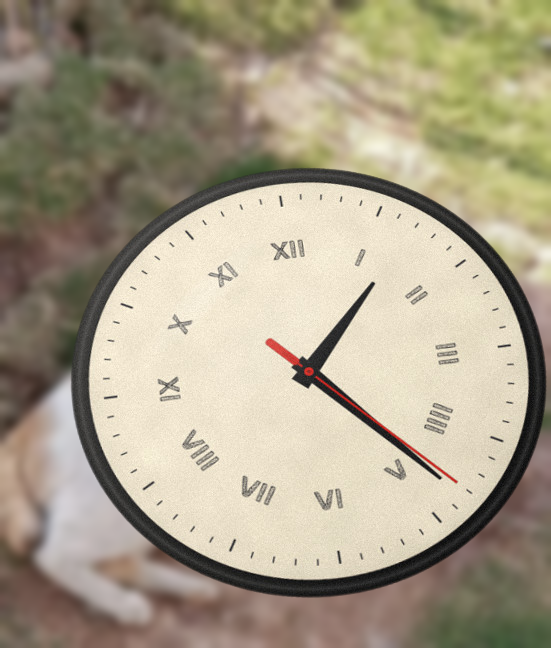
{"hour": 1, "minute": 23, "second": 23}
